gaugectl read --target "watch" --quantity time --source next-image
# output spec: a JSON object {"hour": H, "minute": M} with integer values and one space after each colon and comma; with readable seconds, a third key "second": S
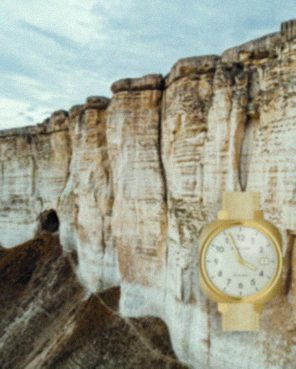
{"hour": 3, "minute": 56}
